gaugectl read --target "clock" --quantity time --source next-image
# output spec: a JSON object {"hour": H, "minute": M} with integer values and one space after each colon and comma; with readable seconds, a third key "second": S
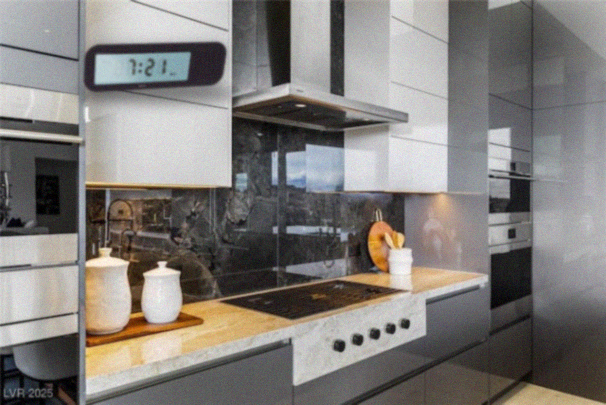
{"hour": 7, "minute": 21}
